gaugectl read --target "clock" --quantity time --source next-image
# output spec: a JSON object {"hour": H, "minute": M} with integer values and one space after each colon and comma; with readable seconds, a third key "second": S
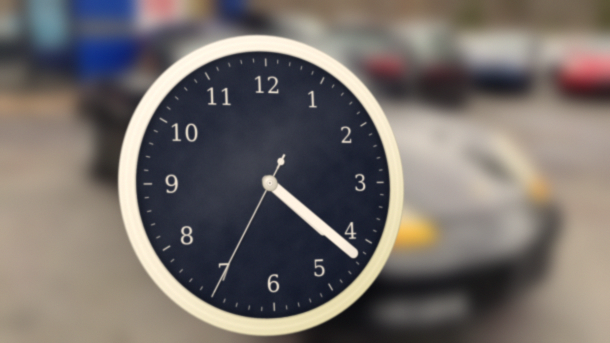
{"hour": 4, "minute": 21, "second": 35}
